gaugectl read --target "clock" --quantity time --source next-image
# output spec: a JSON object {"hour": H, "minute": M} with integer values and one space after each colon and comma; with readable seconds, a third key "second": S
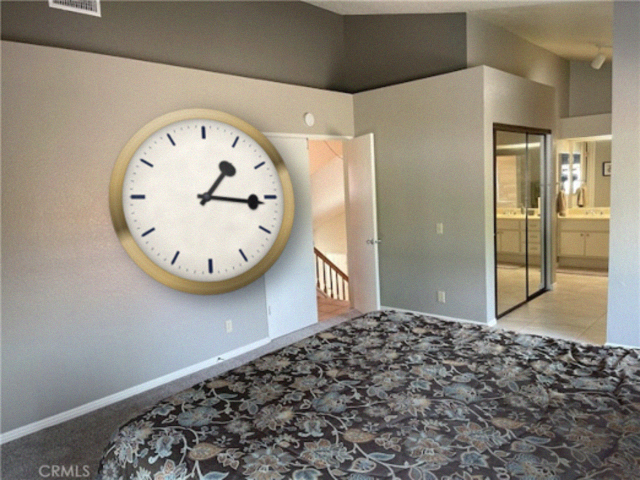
{"hour": 1, "minute": 16}
